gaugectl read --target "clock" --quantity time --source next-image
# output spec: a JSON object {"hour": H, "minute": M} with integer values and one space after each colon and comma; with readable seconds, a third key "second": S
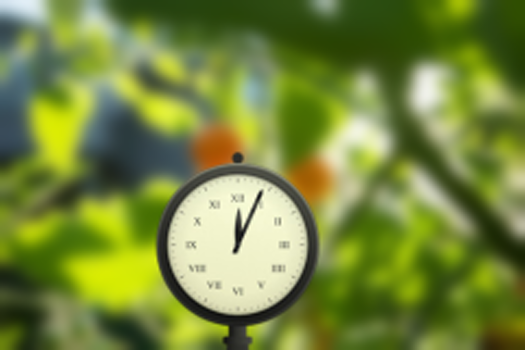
{"hour": 12, "minute": 4}
